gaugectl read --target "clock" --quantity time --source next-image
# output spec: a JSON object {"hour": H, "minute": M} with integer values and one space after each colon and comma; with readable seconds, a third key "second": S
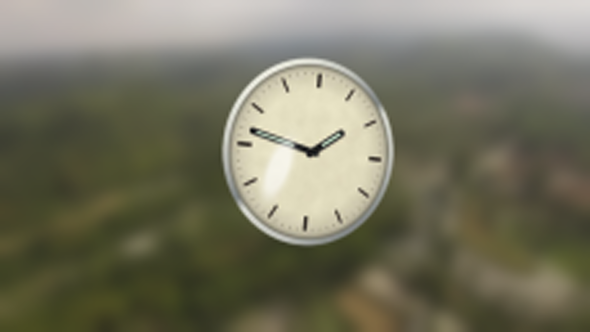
{"hour": 1, "minute": 47}
